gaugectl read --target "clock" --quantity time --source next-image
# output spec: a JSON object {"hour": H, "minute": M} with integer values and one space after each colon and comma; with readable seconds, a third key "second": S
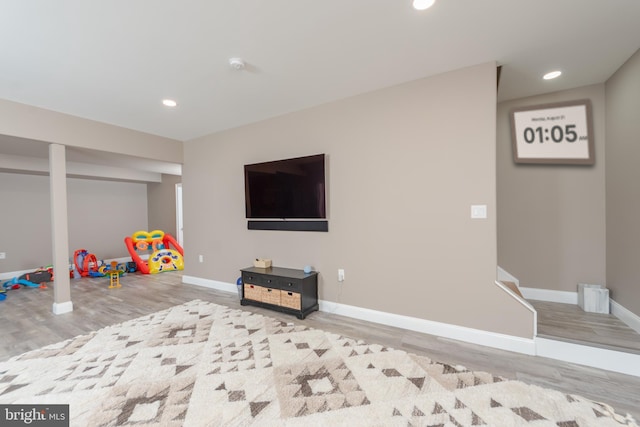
{"hour": 1, "minute": 5}
